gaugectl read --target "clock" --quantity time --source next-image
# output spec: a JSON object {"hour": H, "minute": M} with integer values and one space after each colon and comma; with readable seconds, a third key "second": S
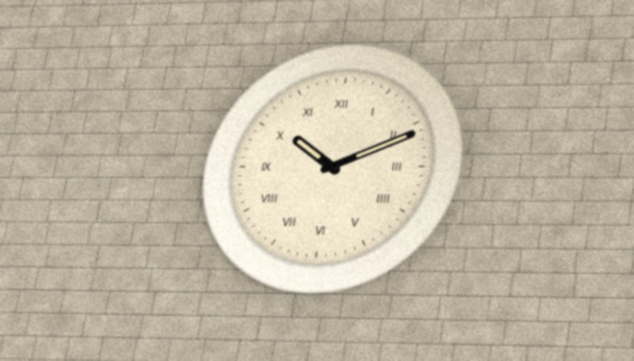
{"hour": 10, "minute": 11}
